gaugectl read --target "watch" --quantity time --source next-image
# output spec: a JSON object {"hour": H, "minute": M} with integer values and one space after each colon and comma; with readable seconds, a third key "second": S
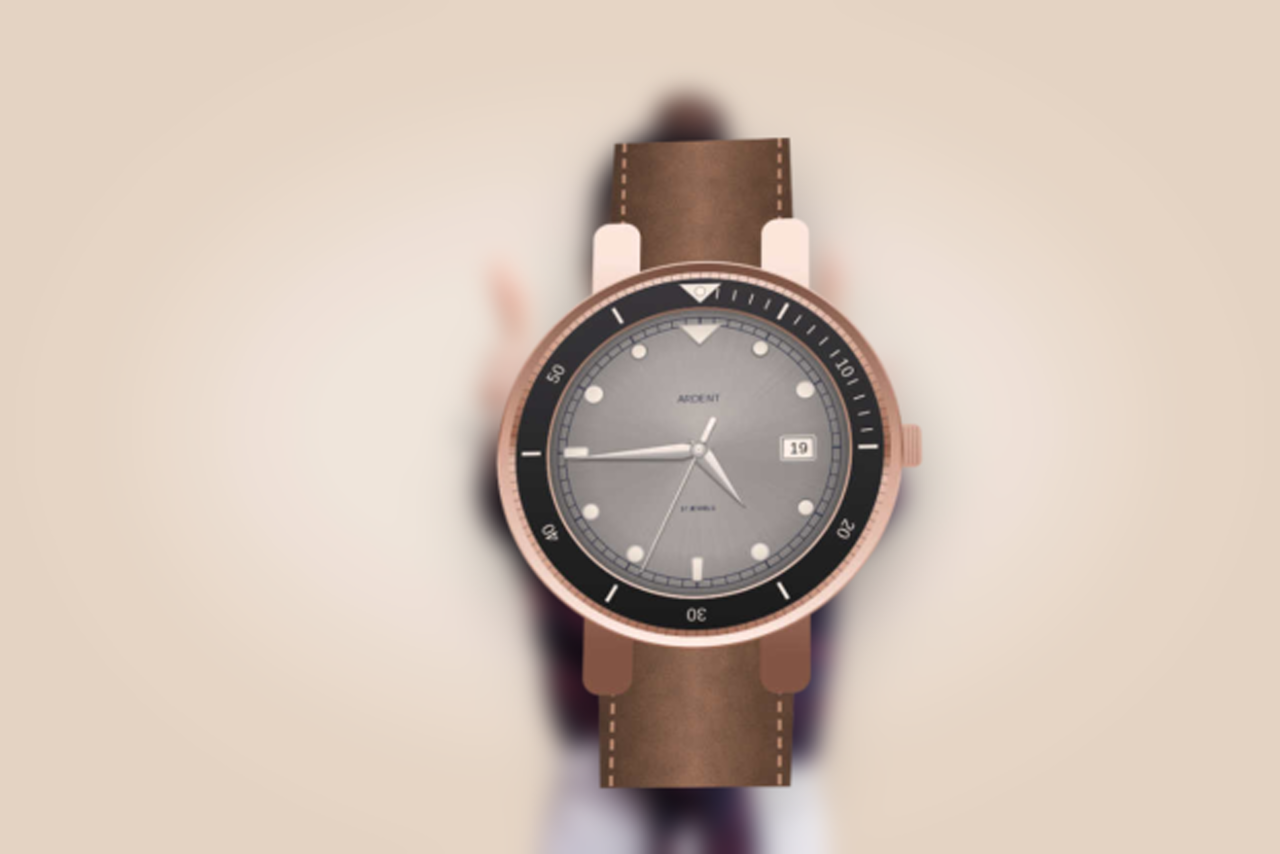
{"hour": 4, "minute": 44, "second": 34}
